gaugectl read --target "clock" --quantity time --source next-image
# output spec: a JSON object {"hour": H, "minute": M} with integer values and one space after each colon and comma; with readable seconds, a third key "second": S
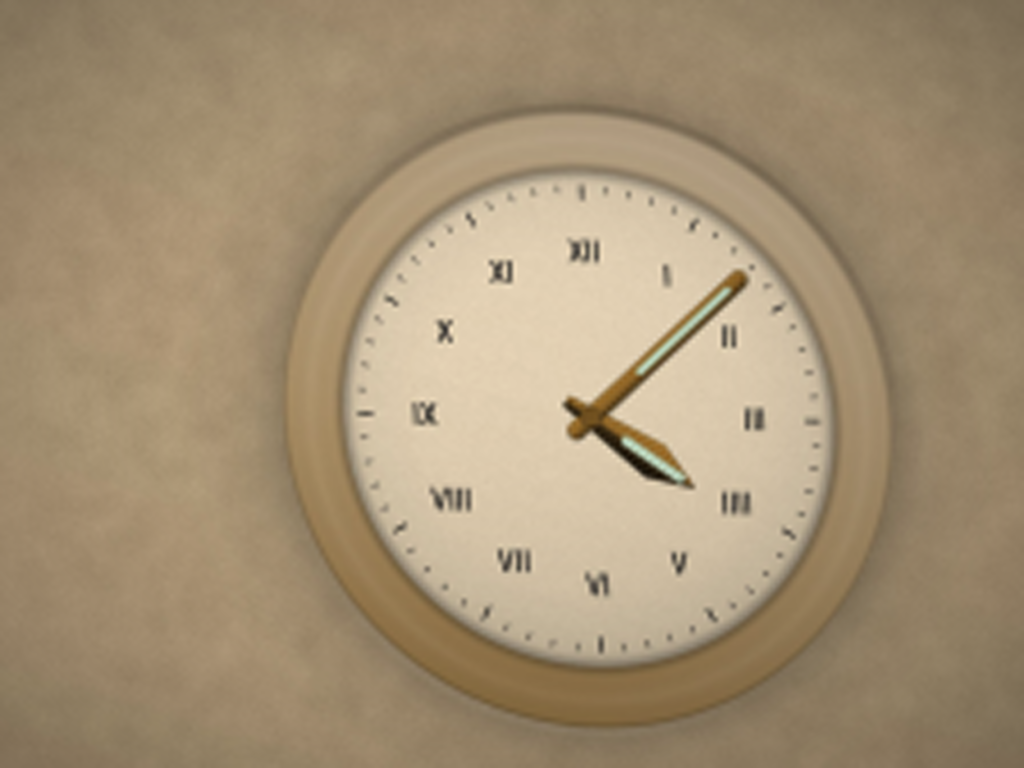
{"hour": 4, "minute": 8}
